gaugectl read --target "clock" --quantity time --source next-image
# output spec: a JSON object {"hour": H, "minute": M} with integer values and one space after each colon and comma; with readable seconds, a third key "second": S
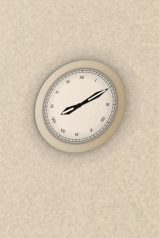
{"hour": 8, "minute": 10}
